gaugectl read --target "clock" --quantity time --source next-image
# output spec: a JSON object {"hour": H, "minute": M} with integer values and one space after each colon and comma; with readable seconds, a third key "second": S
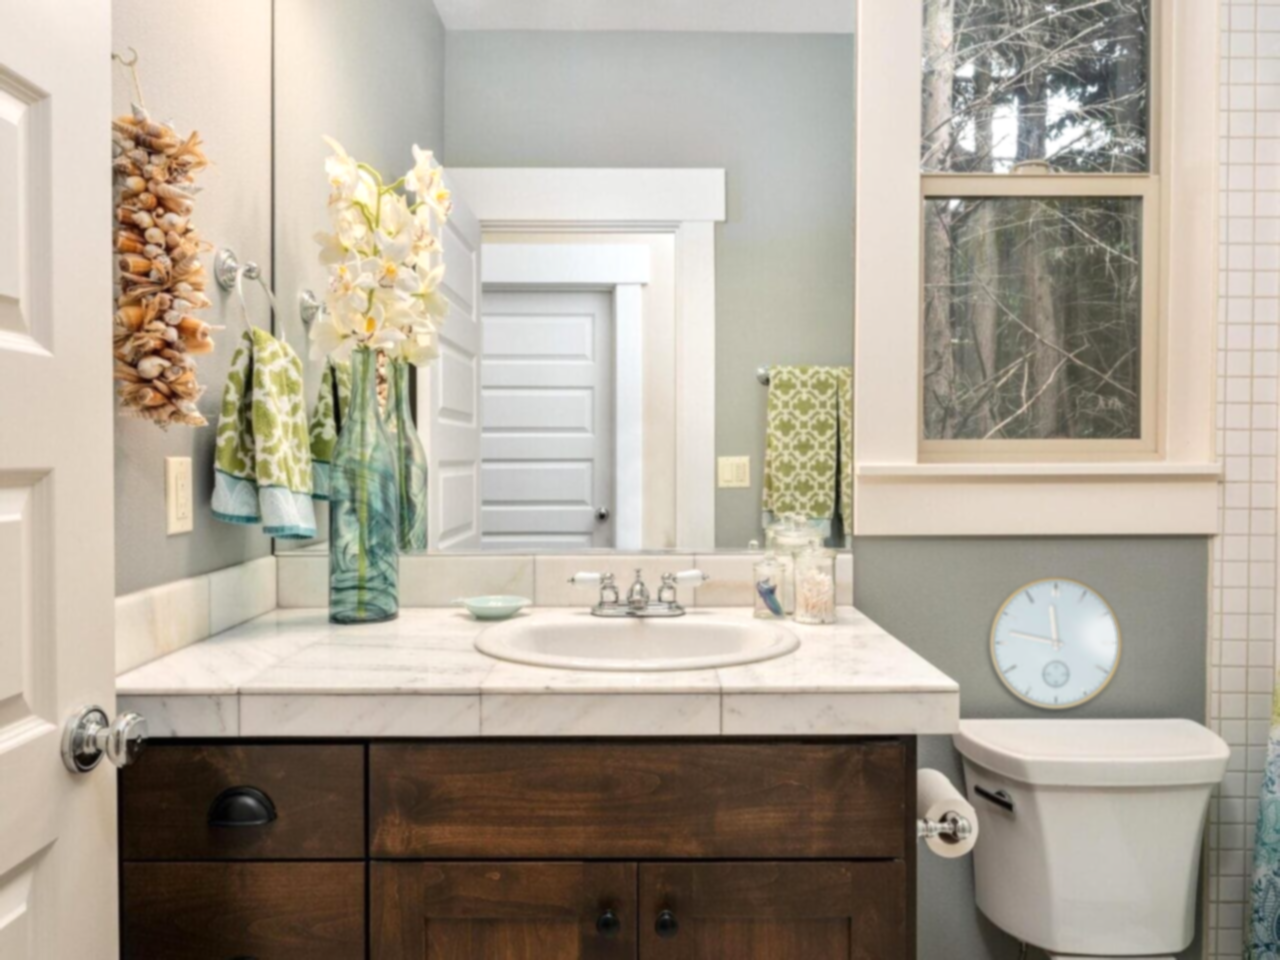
{"hour": 11, "minute": 47}
